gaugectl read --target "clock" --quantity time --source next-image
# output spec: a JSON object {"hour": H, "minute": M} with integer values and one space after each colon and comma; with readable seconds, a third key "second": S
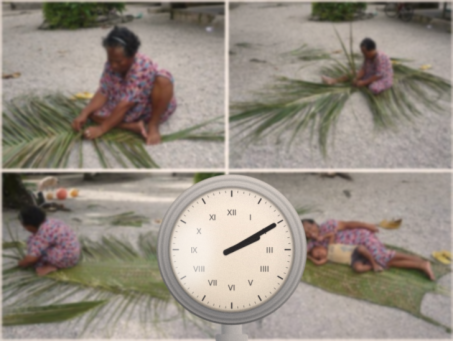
{"hour": 2, "minute": 10}
